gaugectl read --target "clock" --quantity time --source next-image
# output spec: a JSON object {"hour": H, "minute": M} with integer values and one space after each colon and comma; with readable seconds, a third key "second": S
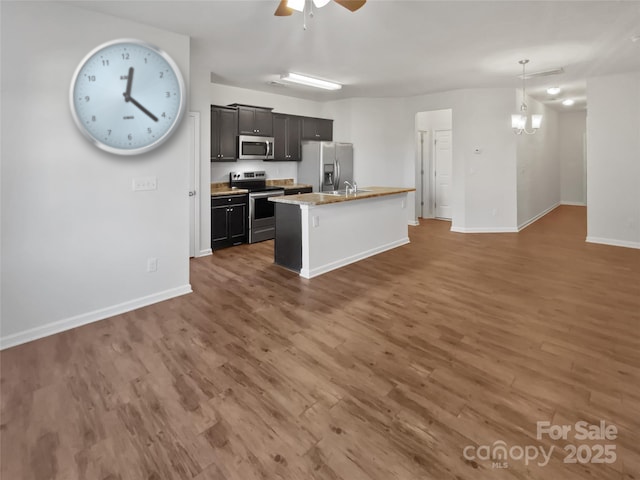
{"hour": 12, "minute": 22}
